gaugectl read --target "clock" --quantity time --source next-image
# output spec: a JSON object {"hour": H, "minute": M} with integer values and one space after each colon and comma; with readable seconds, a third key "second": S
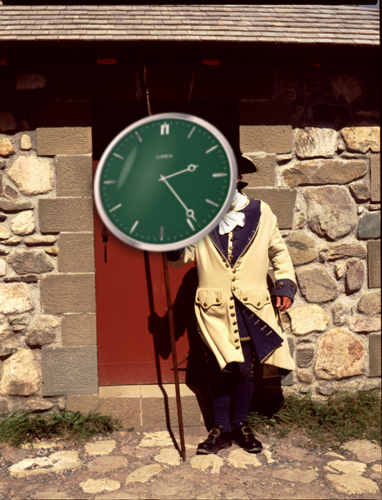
{"hour": 2, "minute": 24}
